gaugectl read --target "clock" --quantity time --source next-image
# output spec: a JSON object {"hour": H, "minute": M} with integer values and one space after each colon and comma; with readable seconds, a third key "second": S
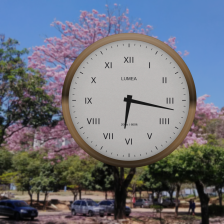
{"hour": 6, "minute": 17}
